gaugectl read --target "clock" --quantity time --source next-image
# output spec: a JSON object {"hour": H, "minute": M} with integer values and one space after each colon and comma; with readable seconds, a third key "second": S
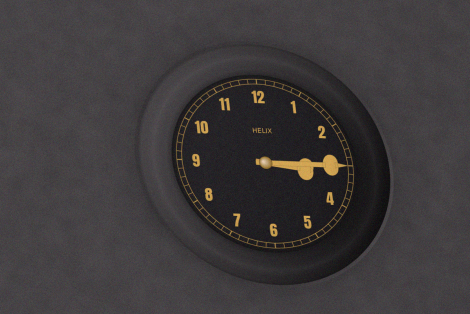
{"hour": 3, "minute": 15}
